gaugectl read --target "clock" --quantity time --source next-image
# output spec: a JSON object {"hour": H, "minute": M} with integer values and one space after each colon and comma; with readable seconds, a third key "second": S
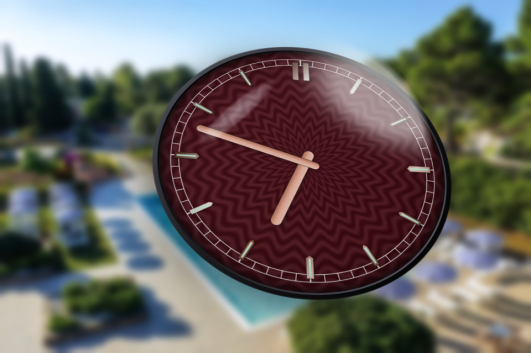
{"hour": 6, "minute": 48}
